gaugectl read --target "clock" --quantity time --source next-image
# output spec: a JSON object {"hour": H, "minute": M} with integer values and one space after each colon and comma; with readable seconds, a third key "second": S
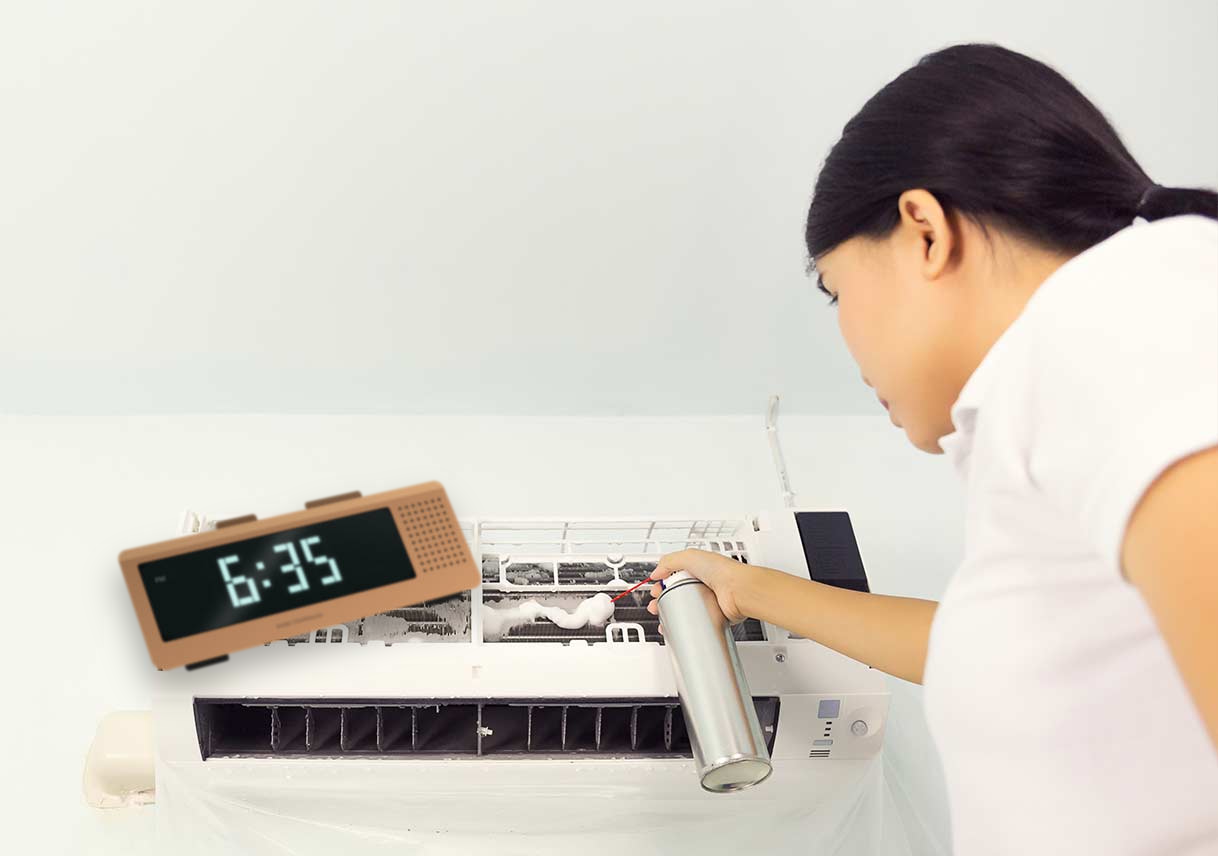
{"hour": 6, "minute": 35}
